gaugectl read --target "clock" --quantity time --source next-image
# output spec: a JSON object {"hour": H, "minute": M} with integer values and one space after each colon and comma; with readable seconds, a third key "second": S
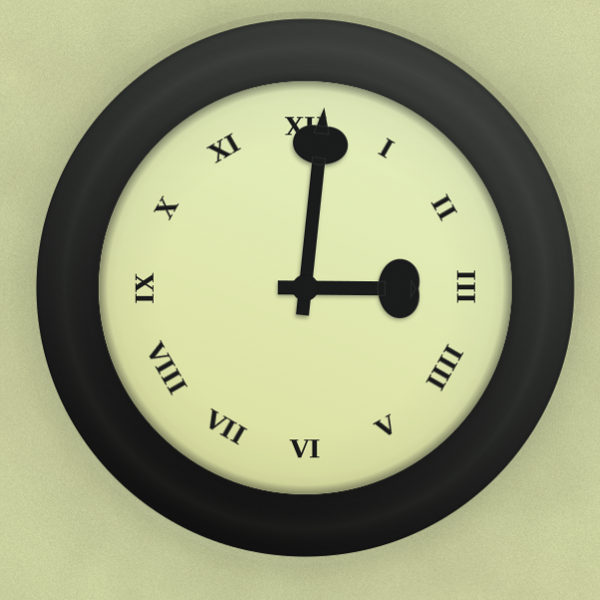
{"hour": 3, "minute": 1}
